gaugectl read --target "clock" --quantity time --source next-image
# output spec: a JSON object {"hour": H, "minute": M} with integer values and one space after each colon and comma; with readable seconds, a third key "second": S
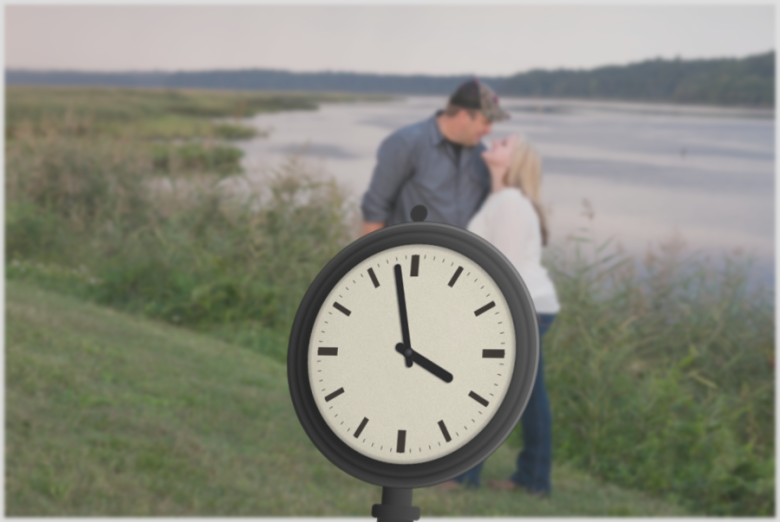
{"hour": 3, "minute": 58}
